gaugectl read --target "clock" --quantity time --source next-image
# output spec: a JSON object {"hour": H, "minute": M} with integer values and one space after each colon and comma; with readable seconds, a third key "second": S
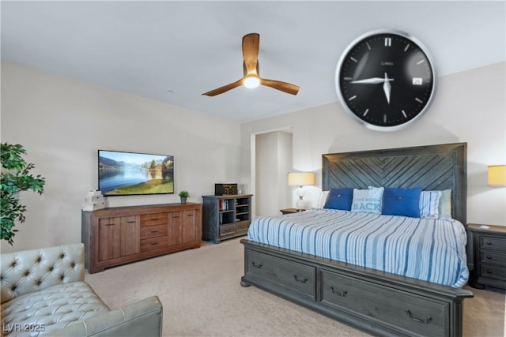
{"hour": 5, "minute": 44}
